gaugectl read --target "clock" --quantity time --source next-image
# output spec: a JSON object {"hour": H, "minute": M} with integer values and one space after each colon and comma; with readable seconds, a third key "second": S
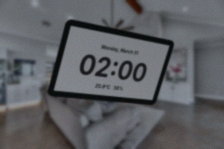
{"hour": 2, "minute": 0}
